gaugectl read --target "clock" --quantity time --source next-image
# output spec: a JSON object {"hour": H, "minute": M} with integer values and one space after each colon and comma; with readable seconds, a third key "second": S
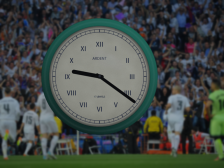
{"hour": 9, "minute": 21}
